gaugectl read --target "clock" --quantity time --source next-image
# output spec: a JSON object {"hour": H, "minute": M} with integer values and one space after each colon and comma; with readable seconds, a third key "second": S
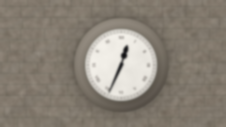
{"hour": 12, "minute": 34}
